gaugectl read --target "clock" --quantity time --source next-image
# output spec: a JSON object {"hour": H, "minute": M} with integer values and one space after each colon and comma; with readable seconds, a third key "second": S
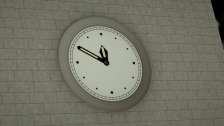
{"hour": 11, "minute": 50}
